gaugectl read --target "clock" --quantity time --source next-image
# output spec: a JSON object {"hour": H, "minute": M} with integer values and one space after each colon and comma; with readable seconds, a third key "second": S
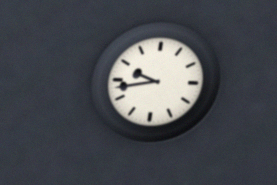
{"hour": 9, "minute": 43}
